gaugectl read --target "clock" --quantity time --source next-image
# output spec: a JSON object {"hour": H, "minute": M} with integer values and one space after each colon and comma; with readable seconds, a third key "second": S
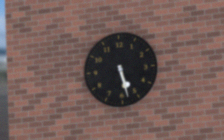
{"hour": 5, "minute": 28}
